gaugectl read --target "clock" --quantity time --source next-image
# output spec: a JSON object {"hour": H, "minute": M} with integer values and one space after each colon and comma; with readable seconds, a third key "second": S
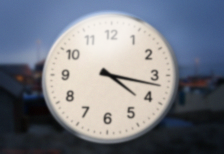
{"hour": 4, "minute": 17}
